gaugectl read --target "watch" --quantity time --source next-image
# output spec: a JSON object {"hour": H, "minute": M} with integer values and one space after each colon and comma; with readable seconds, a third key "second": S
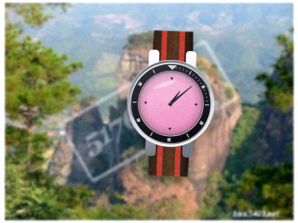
{"hour": 1, "minute": 8}
